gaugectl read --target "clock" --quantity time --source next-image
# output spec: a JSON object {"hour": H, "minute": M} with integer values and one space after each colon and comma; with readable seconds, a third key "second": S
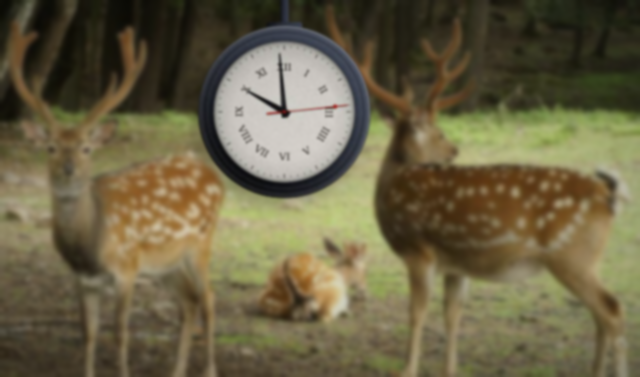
{"hour": 9, "minute": 59, "second": 14}
